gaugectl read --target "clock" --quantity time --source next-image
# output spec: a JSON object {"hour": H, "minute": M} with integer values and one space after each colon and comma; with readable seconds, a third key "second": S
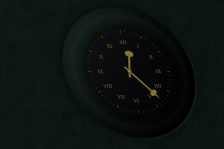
{"hour": 12, "minute": 23}
